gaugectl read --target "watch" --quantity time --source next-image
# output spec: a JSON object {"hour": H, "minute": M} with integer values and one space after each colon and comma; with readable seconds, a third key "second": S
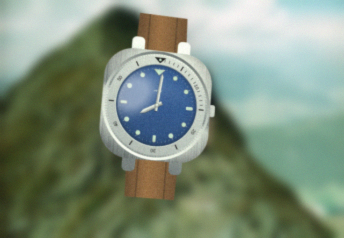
{"hour": 8, "minute": 1}
